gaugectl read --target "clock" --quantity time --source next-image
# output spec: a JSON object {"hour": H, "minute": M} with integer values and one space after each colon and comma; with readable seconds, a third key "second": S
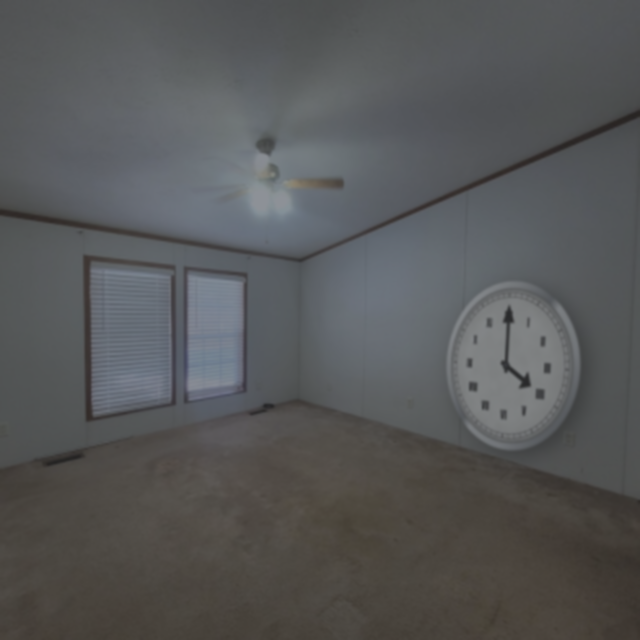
{"hour": 4, "minute": 0}
